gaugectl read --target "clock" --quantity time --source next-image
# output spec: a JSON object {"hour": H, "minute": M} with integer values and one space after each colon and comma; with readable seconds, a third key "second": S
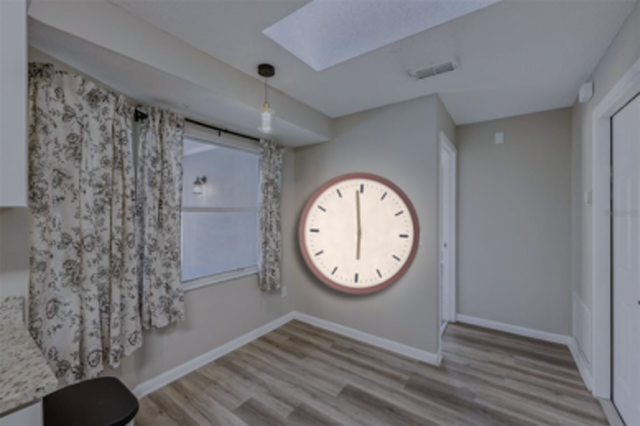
{"hour": 5, "minute": 59}
